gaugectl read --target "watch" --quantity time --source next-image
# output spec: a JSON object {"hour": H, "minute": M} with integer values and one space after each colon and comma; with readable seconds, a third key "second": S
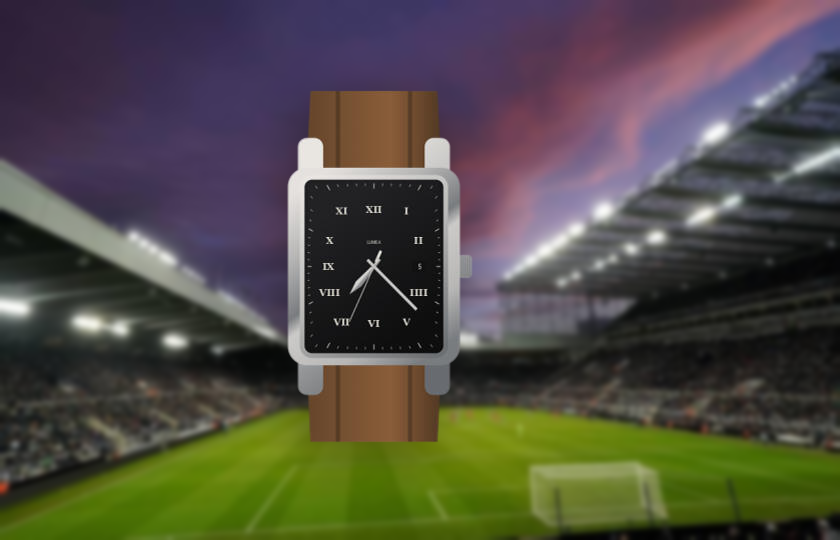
{"hour": 7, "minute": 22, "second": 34}
